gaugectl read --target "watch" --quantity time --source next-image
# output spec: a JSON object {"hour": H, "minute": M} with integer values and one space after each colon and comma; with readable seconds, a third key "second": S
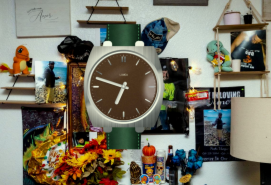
{"hour": 6, "minute": 48}
